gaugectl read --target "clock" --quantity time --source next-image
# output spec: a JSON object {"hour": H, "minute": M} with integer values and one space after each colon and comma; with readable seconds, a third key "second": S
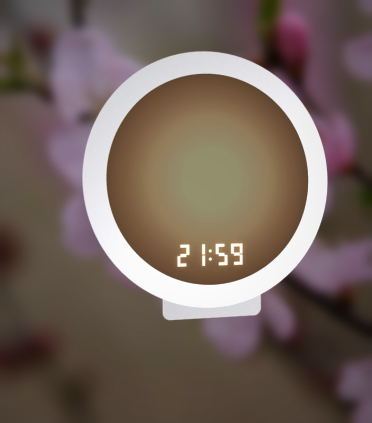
{"hour": 21, "minute": 59}
